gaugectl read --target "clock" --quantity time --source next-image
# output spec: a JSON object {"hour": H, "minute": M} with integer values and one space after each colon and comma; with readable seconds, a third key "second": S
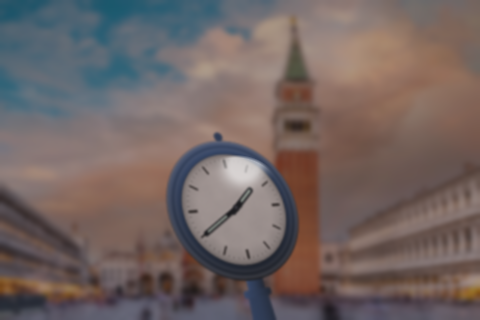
{"hour": 1, "minute": 40}
